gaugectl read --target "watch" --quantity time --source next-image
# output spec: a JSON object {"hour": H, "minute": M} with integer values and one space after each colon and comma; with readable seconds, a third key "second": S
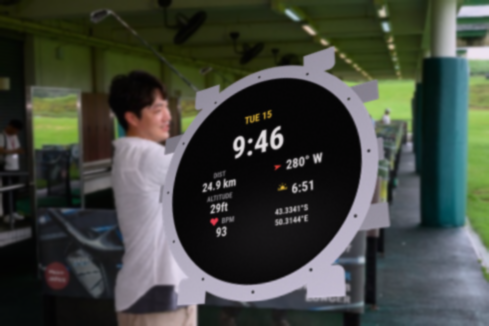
{"hour": 9, "minute": 46}
